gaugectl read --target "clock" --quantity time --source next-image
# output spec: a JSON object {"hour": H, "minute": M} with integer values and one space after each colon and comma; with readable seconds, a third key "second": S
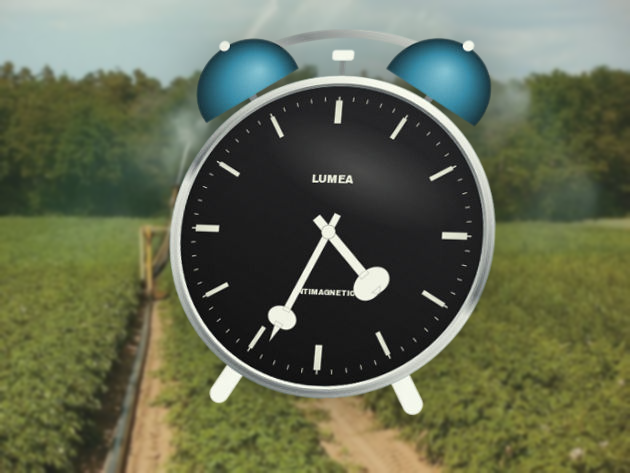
{"hour": 4, "minute": 34}
